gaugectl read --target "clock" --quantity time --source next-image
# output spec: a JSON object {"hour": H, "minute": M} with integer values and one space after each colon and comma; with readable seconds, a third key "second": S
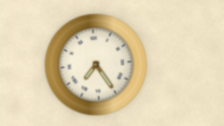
{"hour": 7, "minute": 25}
